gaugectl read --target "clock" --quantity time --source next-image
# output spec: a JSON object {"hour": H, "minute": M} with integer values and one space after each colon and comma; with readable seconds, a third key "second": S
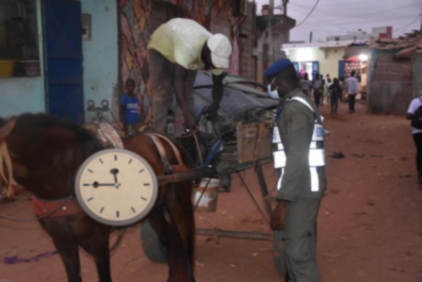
{"hour": 11, "minute": 45}
